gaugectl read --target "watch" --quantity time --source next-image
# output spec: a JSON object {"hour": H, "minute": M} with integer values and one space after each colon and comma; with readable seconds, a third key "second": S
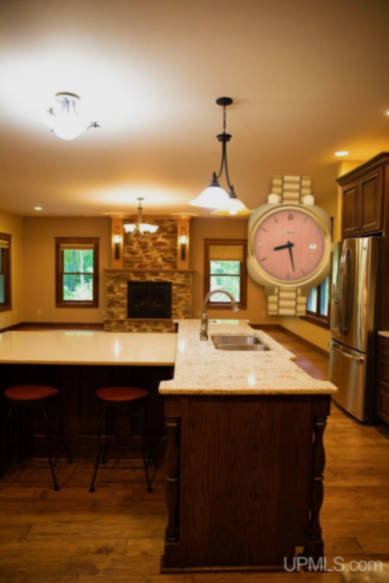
{"hour": 8, "minute": 28}
